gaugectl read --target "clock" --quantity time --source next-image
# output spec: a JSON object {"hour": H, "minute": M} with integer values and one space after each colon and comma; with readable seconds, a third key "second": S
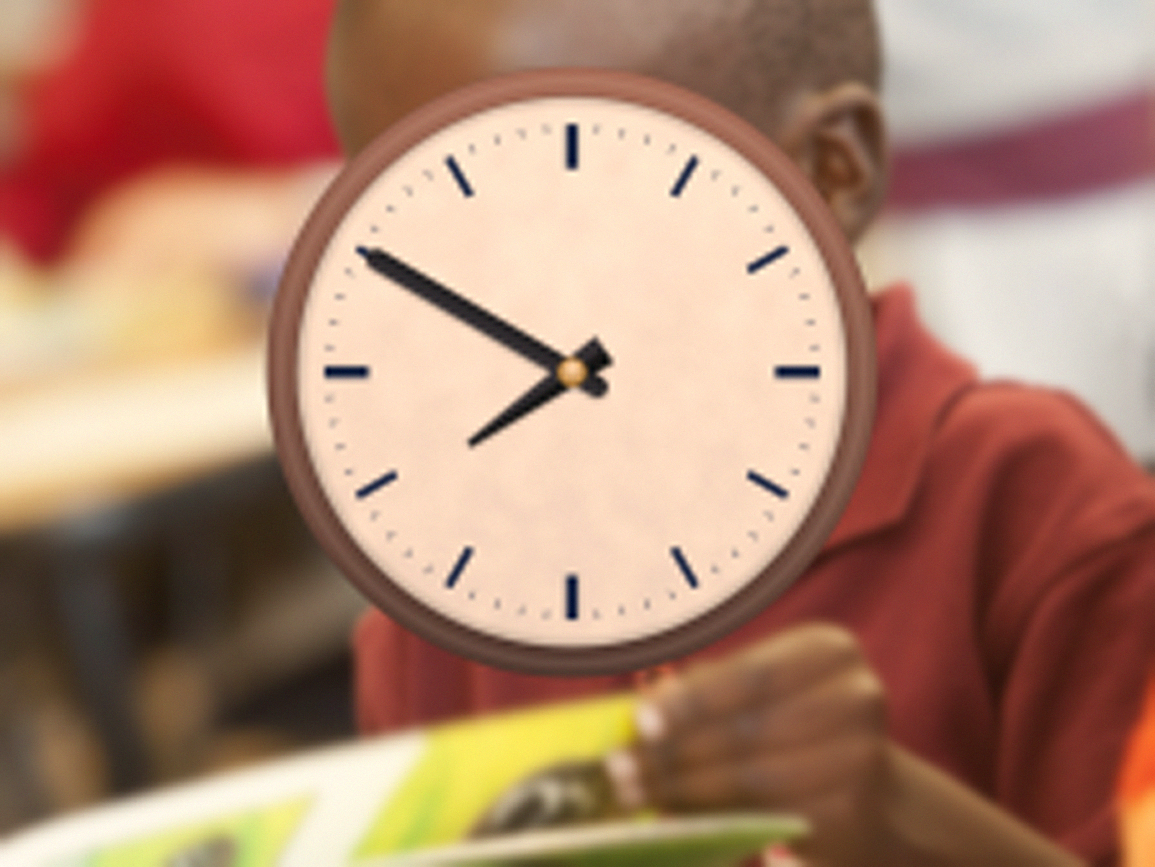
{"hour": 7, "minute": 50}
